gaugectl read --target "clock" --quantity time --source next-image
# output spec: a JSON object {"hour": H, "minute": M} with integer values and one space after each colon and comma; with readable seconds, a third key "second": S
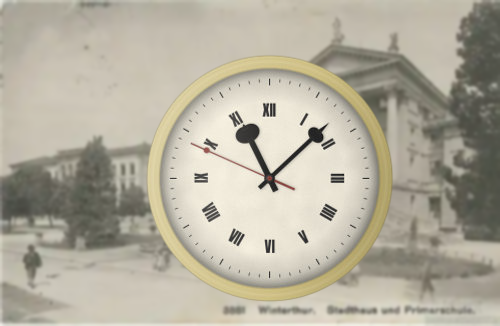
{"hour": 11, "minute": 7, "second": 49}
